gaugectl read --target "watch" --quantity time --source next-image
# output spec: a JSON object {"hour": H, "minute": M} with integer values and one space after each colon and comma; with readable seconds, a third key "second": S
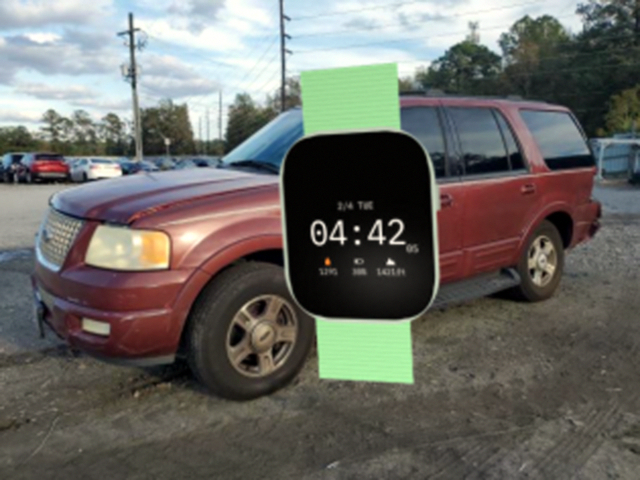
{"hour": 4, "minute": 42}
